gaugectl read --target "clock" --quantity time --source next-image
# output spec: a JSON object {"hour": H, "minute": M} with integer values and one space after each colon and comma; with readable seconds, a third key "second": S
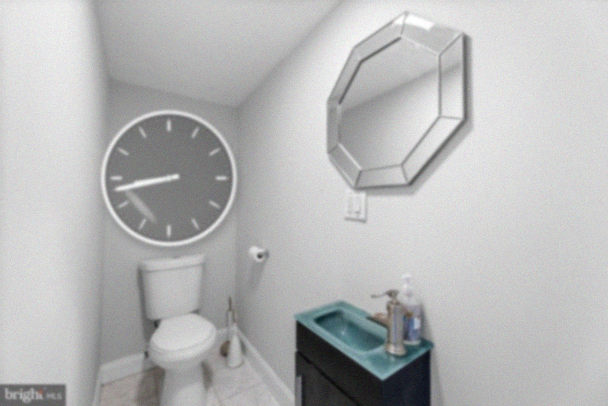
{"hour": 8, "minute": 43}
